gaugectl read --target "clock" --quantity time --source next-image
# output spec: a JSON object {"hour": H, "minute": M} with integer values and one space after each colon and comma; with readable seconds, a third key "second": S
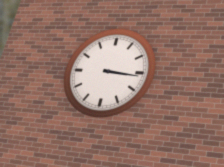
{"hour": 3, "minute": 16}
